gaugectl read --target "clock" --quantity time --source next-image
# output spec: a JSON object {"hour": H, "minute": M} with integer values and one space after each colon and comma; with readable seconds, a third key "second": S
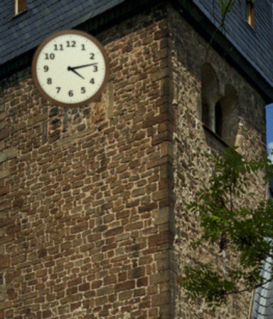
{"hour": 4, "minute": 13}
